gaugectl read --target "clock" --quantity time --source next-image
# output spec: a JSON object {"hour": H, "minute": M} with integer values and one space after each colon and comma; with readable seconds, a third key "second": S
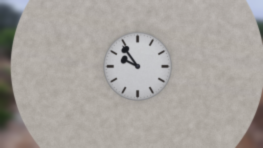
{"hour": 9, "minute": 54}
